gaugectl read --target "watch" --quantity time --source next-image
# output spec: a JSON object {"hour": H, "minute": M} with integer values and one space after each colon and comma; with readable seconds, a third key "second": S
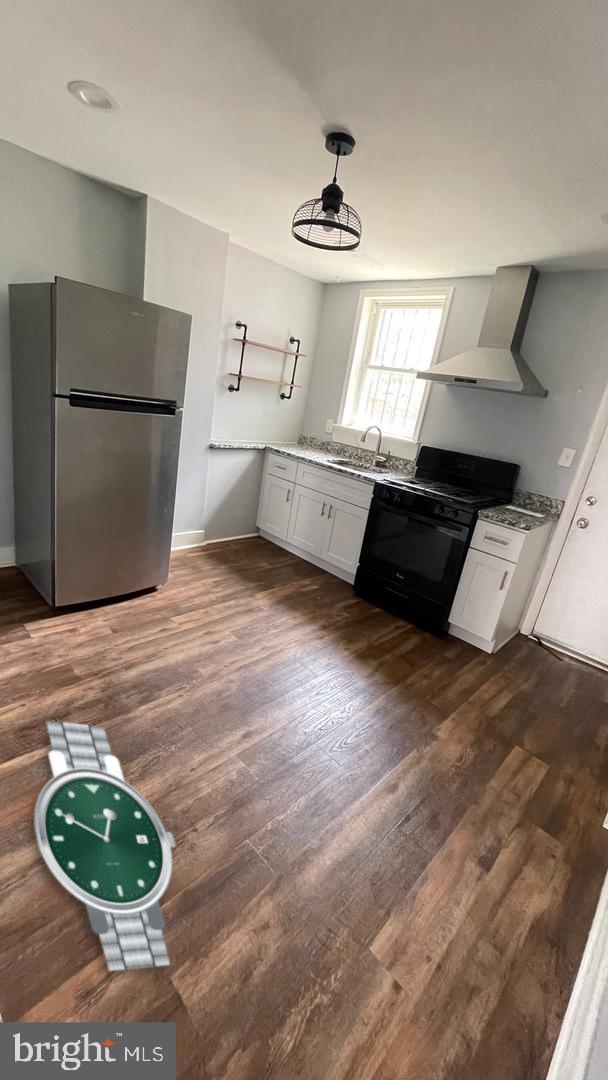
{"hour": 12, "minute": 50}
